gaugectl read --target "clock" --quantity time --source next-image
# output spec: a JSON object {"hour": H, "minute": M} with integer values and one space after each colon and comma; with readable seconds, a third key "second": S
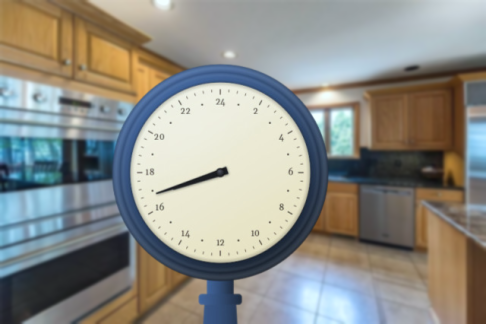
{"hour": 16, "minute": 42}
